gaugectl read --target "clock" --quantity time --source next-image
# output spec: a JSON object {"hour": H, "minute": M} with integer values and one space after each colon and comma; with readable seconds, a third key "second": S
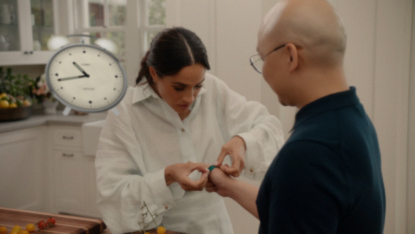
{"hour": 10, "minute": 43}
